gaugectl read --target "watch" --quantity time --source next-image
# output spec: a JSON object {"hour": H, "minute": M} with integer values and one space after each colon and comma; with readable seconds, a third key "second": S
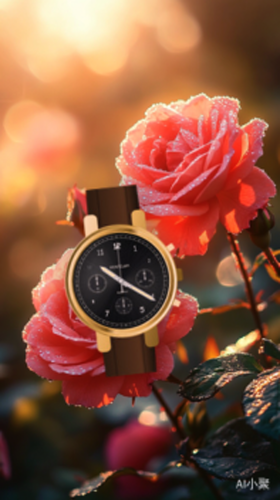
{"hour": 10, "minute": 21}
